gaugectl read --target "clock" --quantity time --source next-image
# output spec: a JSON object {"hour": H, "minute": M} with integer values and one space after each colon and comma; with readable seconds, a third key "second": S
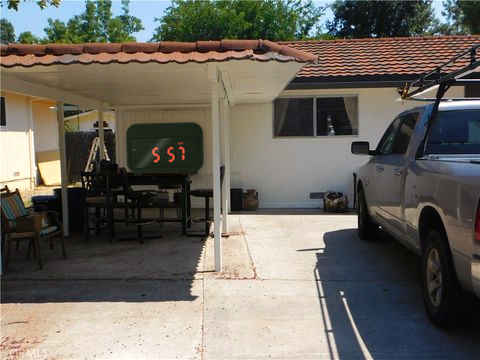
{"hour": 5, "minute": 57}
